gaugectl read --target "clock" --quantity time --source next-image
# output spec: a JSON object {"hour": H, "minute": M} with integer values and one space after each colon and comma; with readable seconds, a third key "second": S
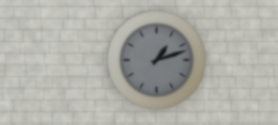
{"hour": 1, "minute": 12}
